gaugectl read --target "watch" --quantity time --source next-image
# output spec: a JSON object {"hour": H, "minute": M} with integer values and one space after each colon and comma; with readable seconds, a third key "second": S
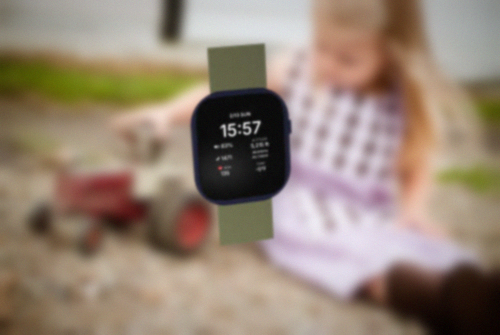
{"hour": 15, "minute": 57}
